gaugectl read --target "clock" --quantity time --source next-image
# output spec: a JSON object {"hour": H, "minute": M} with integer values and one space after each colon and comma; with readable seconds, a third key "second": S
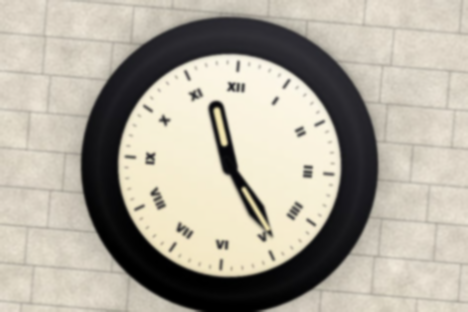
{"hour": 11, "minute": 24}
